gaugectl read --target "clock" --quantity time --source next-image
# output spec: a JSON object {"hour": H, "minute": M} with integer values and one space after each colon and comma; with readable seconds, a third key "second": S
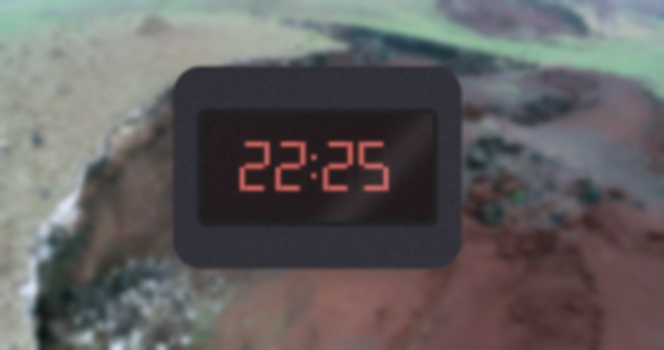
{"hour": 22, "minute": 25}
